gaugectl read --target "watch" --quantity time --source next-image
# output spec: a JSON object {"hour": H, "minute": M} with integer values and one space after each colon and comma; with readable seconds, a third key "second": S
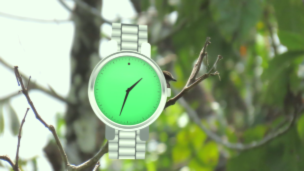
{"hour": 1, "minute": 33}
